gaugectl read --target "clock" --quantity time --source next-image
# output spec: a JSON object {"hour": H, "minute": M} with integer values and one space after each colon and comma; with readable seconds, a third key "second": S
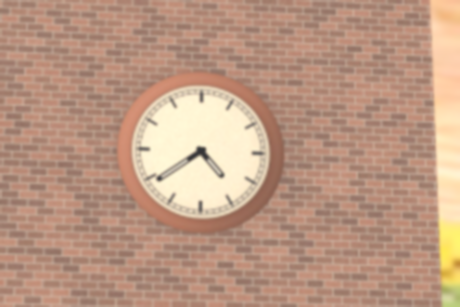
{"hour": 4, "minute": 39}
